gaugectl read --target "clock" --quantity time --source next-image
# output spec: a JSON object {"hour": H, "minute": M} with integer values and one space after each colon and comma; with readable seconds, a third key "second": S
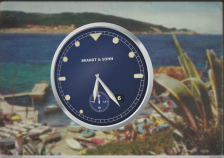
{"hour": 6, "minute": 24}
